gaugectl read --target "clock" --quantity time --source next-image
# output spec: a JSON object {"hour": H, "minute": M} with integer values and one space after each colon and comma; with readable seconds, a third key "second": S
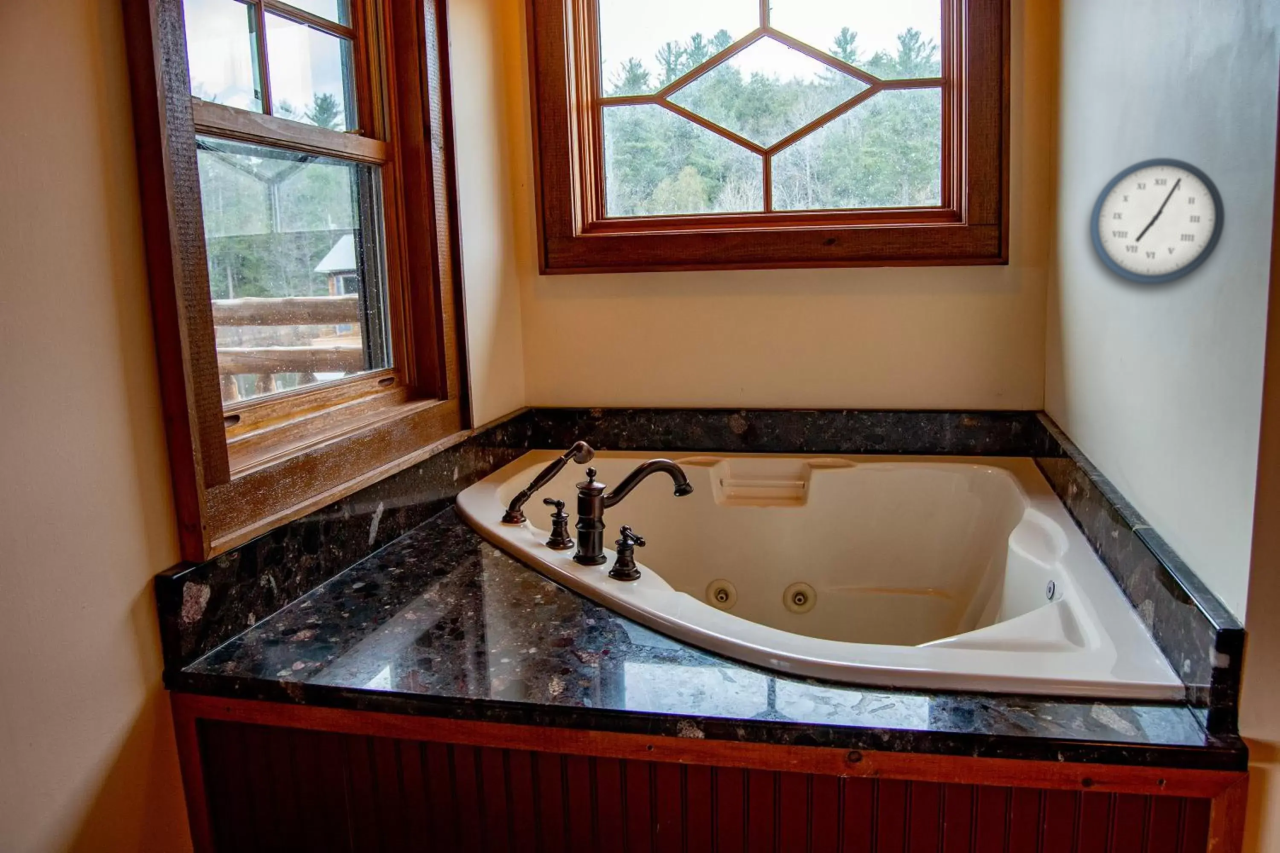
{"hour": 7, "minute": 4}
